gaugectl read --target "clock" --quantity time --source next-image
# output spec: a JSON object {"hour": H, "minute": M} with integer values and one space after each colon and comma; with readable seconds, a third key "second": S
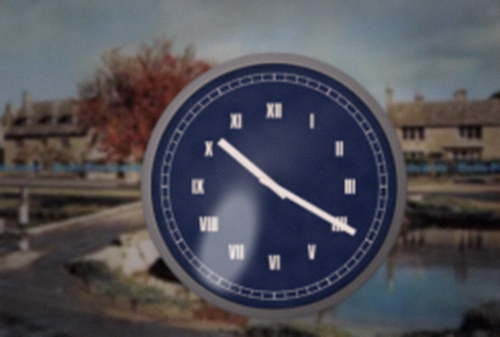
{"hour": 10, "minute": 20}
